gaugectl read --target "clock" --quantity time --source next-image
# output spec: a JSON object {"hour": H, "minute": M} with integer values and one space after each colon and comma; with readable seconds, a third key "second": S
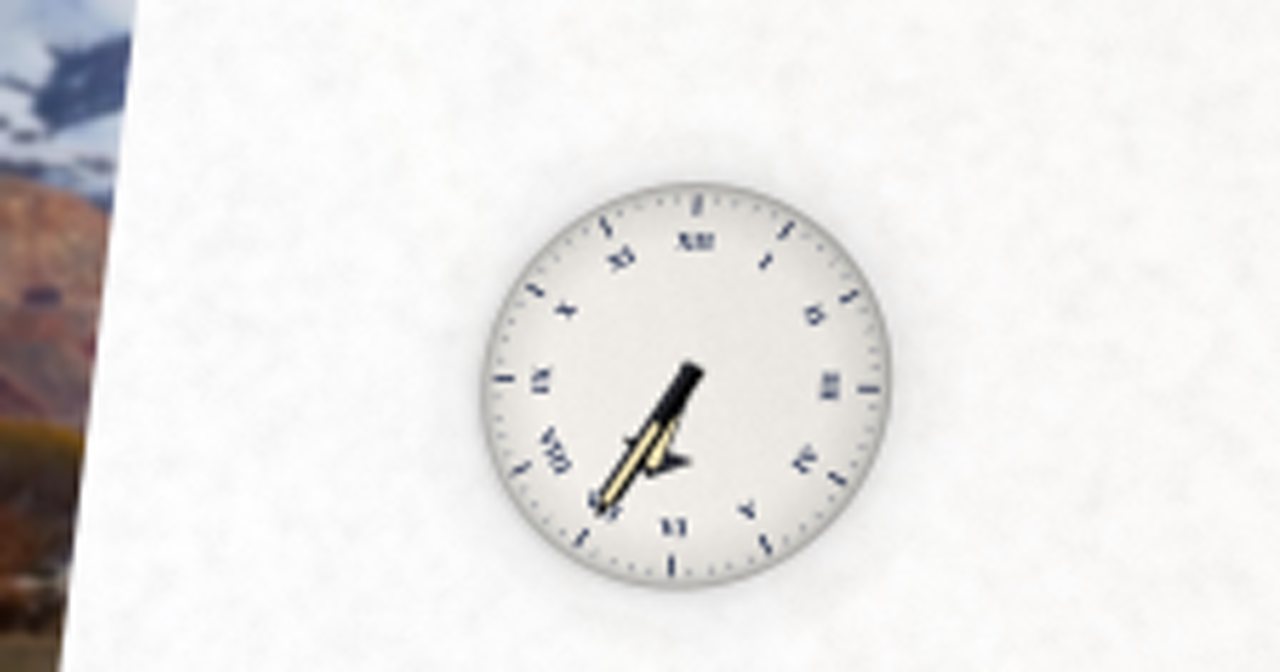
{"hour": 6, "minute": 35}
